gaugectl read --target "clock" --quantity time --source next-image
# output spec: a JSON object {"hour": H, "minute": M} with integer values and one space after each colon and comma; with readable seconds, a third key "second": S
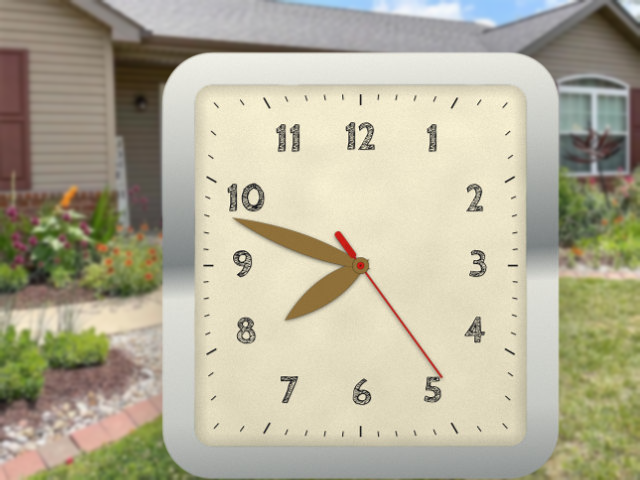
{"hour": 7, "minute": 48, "second": 24}
